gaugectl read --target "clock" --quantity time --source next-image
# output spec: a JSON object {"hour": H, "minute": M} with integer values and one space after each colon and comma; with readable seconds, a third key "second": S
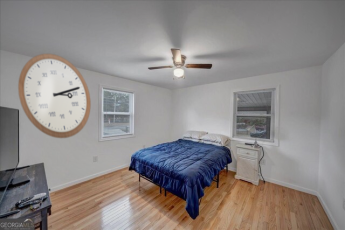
{"hour": 3, "minute": 13}
